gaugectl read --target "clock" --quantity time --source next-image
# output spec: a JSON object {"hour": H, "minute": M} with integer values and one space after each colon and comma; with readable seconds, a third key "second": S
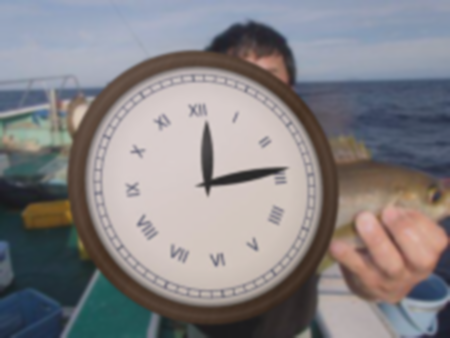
{"hour": 12, "minute": 14}
